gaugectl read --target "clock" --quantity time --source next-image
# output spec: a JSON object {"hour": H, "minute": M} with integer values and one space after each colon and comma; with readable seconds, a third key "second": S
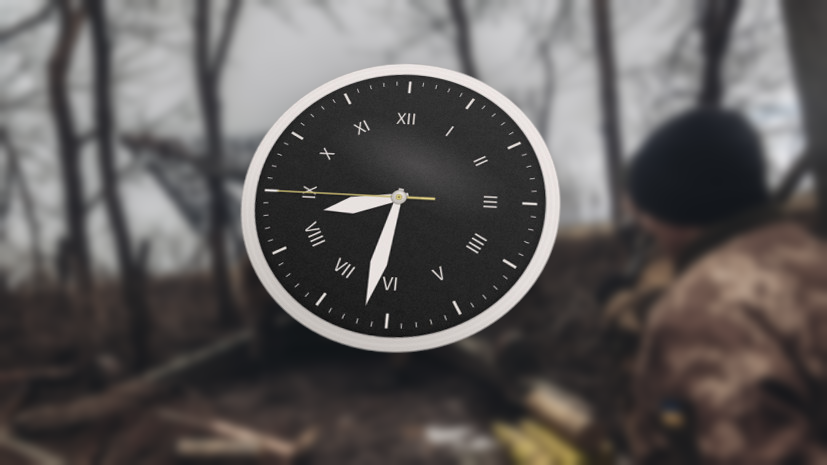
{"hour": 8, "minute": 31, "second": 45}
